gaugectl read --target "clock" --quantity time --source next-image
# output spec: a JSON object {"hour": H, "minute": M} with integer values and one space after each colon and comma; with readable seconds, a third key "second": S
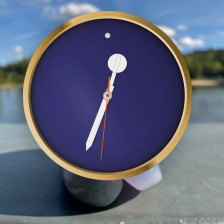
{"hour": 12, "minute": 33, "second": 31}
